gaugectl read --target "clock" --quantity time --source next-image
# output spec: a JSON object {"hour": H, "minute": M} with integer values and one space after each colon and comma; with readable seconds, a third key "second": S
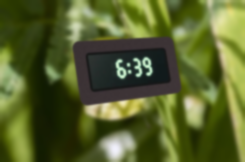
{"hour": 6, "minute": 39}
